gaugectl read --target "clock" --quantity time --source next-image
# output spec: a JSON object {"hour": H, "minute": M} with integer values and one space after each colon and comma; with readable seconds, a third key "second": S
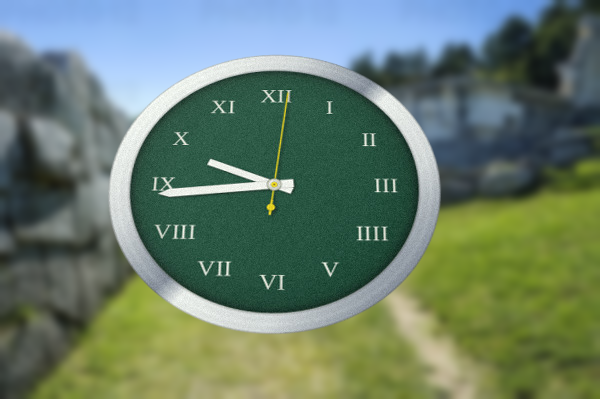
{"hour": 9, "minute": 44, "second": 1}
